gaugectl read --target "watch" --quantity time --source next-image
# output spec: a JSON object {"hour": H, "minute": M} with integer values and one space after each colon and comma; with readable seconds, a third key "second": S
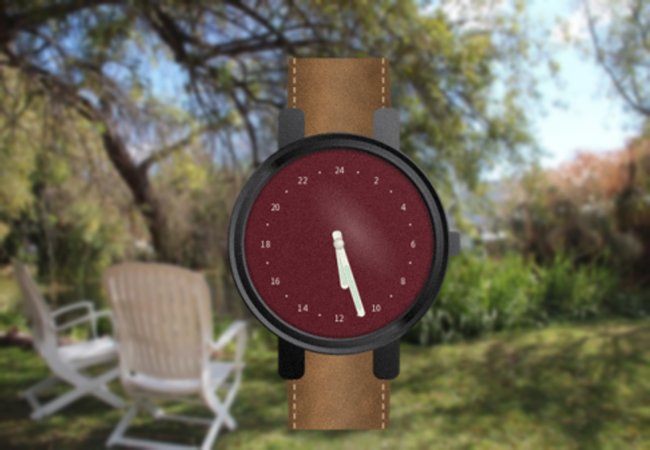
{"hour": 11, "minute": 27}
